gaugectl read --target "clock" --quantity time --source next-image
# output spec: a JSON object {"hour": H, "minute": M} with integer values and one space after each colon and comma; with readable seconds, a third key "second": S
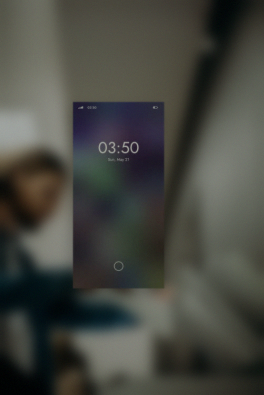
{"hour": 3, "minute": 50}
